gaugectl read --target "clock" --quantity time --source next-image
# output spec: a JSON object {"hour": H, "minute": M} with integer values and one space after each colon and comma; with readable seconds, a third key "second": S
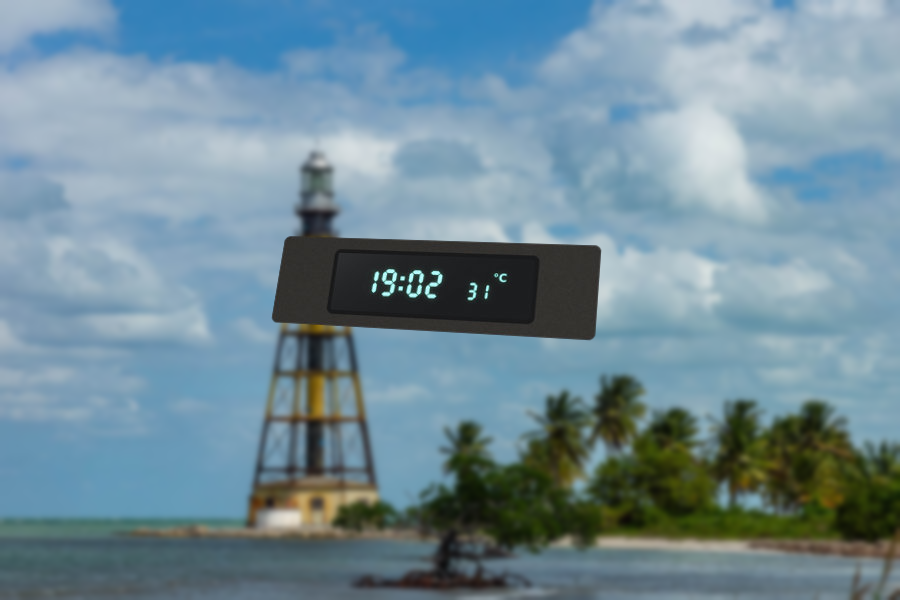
{"hour": 19, "minute": 2}
